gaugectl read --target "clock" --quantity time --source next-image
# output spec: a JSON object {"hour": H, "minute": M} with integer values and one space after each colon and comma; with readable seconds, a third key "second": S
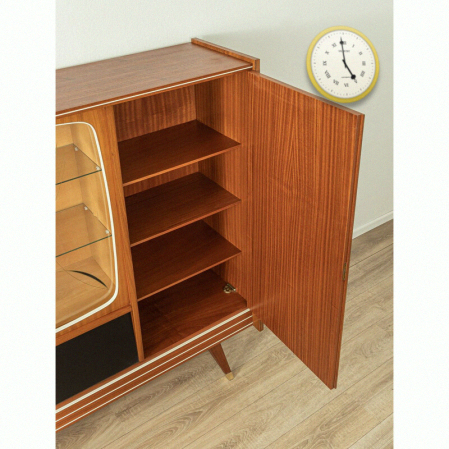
{"hour": 4, "minute": 59}
